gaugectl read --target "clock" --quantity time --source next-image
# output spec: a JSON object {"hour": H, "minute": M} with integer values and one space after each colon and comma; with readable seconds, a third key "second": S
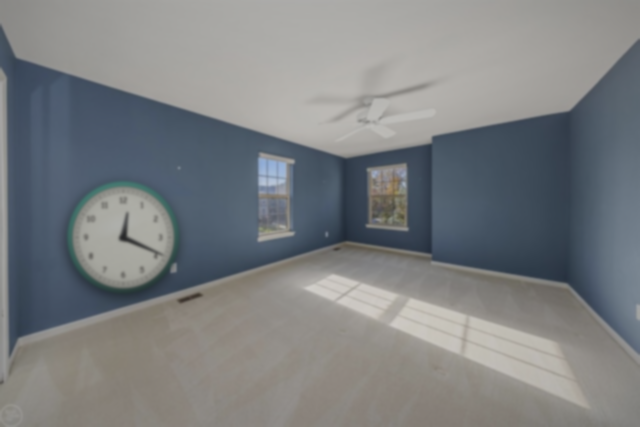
{"hour": 12, "minute": 19}
